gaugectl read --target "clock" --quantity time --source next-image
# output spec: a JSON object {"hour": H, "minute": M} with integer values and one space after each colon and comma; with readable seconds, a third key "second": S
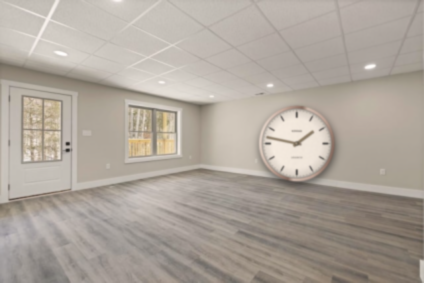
{"hour": 1, "minute": 47}
